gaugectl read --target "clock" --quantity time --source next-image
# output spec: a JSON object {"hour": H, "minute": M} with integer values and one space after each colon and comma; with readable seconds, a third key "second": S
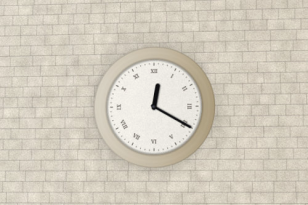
{"hour": 12, "minute": 20}
